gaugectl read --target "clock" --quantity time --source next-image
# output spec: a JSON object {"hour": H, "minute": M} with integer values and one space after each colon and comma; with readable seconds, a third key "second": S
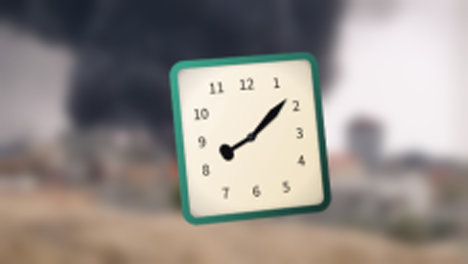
{"hour": 8, "minute": 8}
